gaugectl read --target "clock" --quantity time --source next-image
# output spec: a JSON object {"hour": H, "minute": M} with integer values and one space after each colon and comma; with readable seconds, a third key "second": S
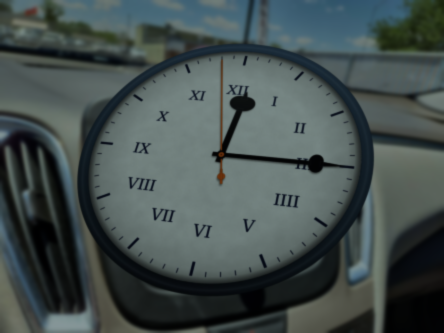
{"hour": 12, "minute": 14, "second": 58}
